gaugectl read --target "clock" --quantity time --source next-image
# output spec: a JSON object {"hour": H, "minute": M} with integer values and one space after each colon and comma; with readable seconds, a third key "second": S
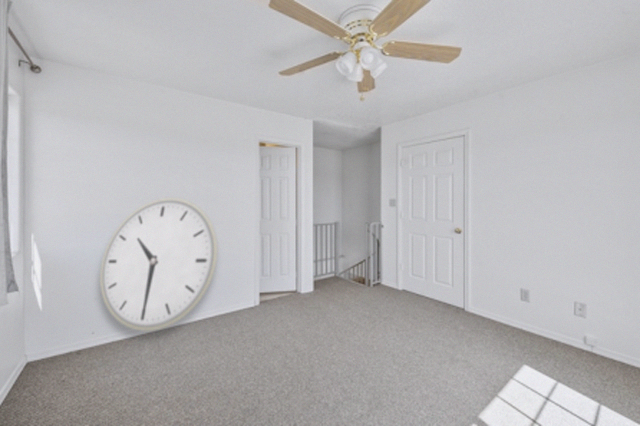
{"hour": 10, "minute": 30}
